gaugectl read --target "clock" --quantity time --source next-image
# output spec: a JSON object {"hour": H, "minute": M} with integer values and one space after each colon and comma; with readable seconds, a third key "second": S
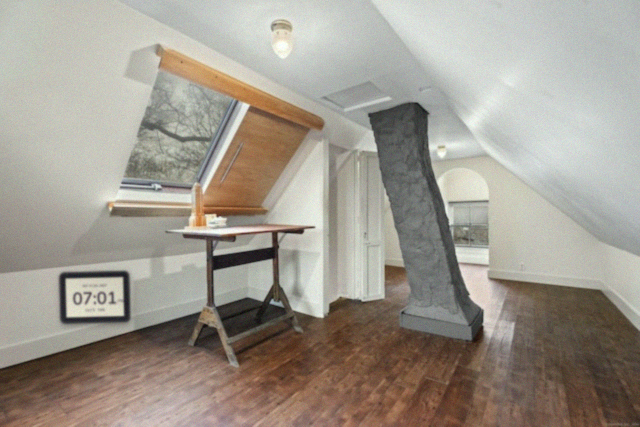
{"hour": 7, "minute": 1}
